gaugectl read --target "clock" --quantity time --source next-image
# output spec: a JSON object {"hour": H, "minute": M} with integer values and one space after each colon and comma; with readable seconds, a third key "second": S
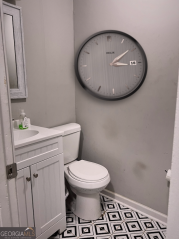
{"hour": 3, "minute": 9}
